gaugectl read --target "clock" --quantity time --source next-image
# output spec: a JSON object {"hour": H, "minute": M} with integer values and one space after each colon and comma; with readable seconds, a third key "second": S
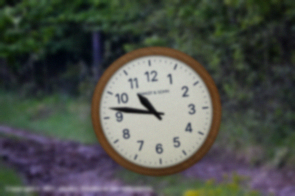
{"hour": 10, "minute": 47}
